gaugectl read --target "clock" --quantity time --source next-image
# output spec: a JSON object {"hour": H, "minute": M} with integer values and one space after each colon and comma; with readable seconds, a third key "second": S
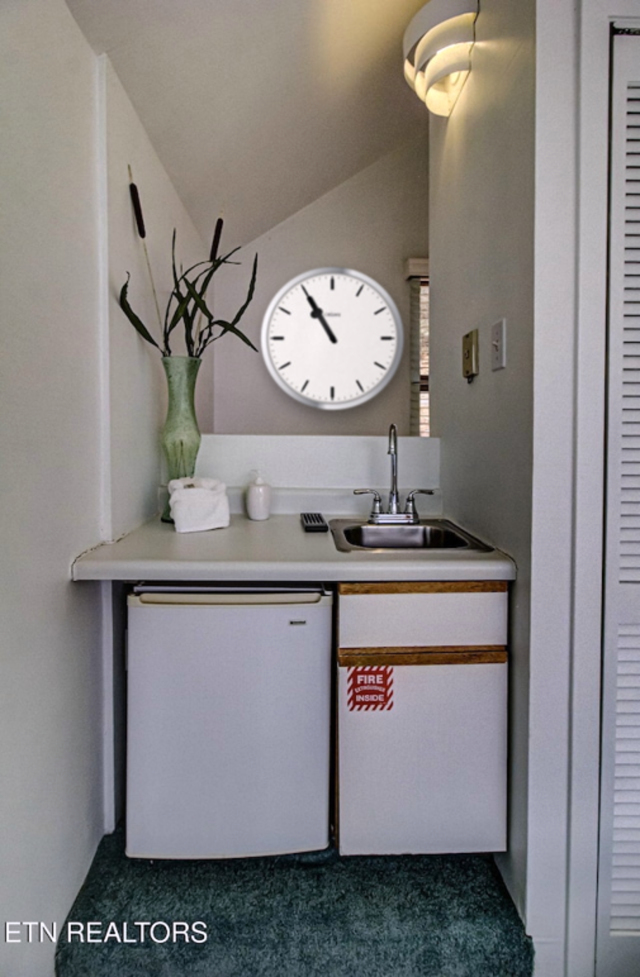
{"hour": 10, "minute": 55}
